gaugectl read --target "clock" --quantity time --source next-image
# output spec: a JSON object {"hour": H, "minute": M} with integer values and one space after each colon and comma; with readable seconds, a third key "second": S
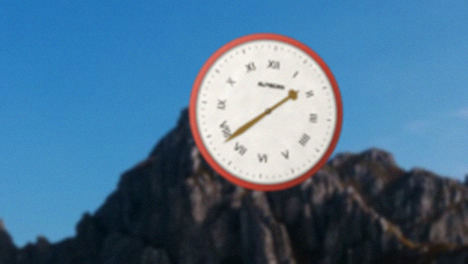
{"hour": 1, "minute": 38}
